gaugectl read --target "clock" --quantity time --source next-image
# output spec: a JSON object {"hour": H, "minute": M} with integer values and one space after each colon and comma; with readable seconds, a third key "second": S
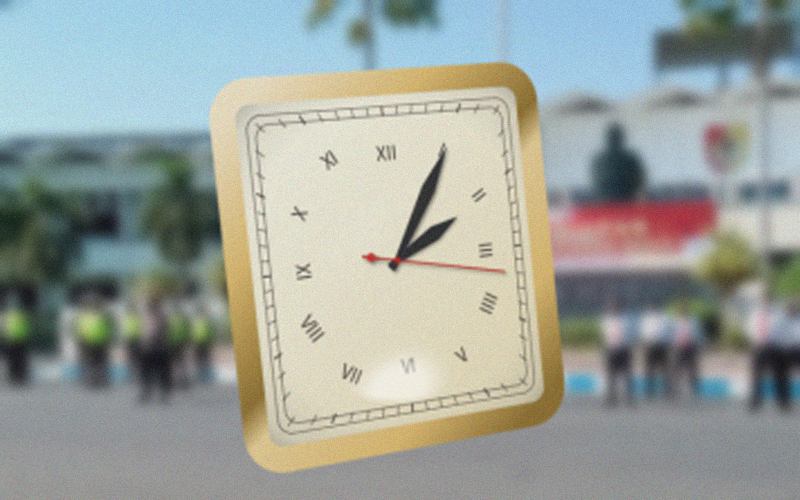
{"hour": 2, "minute": 5, "second": 17}
